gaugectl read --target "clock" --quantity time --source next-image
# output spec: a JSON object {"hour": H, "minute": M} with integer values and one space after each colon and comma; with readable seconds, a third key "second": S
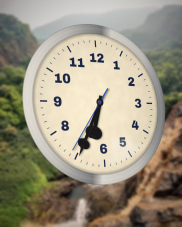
{"hour": 6, "minute": 34, "second": 36}
